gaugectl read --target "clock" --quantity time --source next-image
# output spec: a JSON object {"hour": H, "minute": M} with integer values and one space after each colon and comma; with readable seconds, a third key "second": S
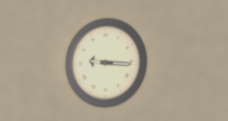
{"hour": 9, "minute": 16}
